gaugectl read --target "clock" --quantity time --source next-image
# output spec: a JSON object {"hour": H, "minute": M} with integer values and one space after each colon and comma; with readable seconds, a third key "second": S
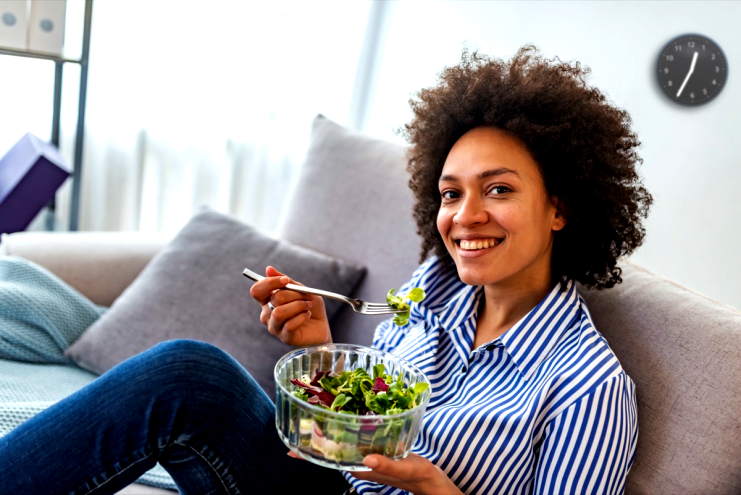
{"hour": 12, "minute": 35}
